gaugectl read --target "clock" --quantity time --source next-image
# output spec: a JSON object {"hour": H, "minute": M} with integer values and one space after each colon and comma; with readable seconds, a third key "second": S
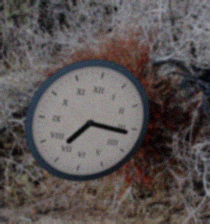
{"hour": 7, "minute": 16}
